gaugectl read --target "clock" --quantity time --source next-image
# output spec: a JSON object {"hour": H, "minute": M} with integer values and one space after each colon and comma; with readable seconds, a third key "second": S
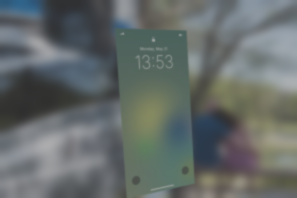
{"hour": 13, "minute": 53}
